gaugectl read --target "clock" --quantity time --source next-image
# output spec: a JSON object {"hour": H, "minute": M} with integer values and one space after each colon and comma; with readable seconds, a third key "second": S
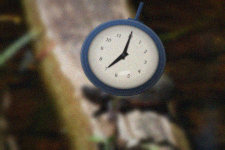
{"hour": 7, "minute": 0}
